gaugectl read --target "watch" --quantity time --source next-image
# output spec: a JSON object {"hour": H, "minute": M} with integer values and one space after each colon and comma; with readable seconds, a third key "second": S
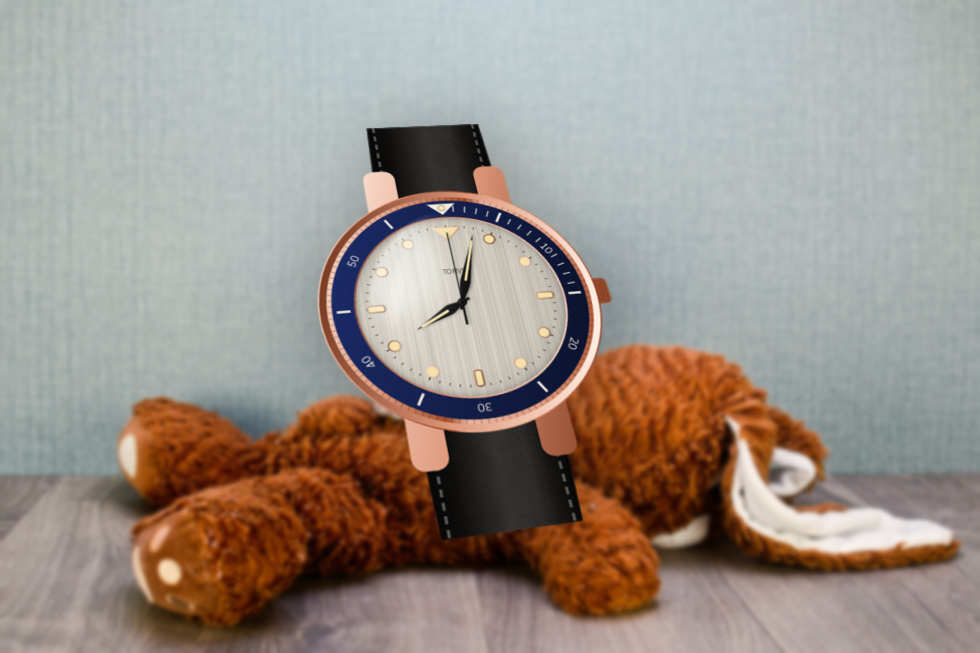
{"hour": 8, "minute": 3, "second": 0}
